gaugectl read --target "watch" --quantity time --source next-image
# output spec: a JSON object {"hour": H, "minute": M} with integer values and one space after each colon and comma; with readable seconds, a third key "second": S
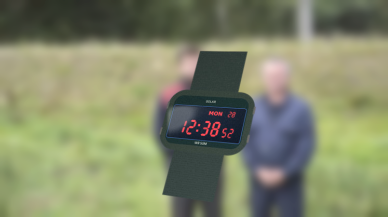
{"hour": 12, "minute": 38, "second": 52}
